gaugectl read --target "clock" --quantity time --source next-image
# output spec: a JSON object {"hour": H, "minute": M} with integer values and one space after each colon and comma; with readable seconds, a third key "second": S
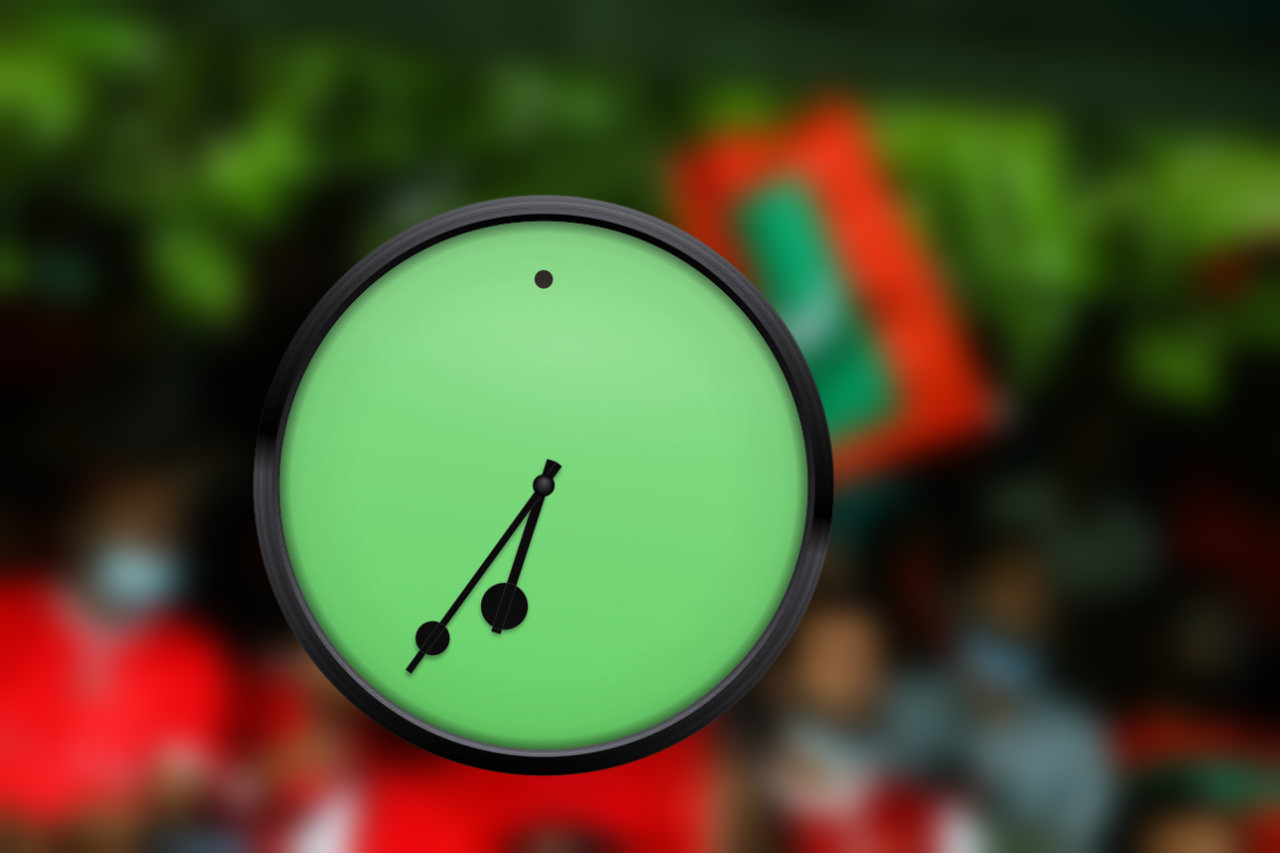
{"hour": 6, "minute": 36}
